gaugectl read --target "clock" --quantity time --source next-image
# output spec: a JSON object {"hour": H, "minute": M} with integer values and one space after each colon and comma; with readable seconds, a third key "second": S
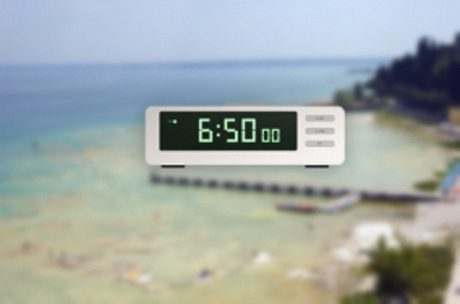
{"hour": 6, "minute": 50, "second": 0}
